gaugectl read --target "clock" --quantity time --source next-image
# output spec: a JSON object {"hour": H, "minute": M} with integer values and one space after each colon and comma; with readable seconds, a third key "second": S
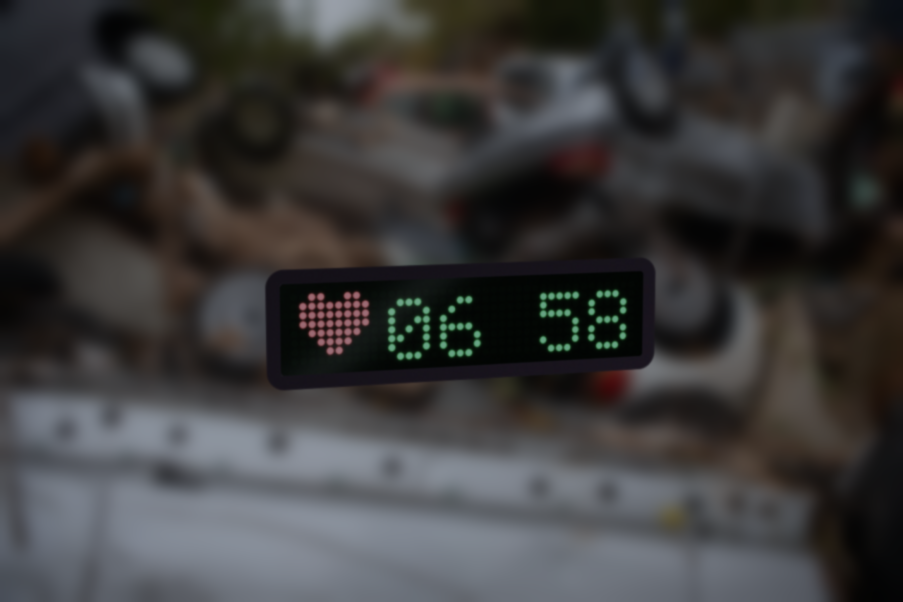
{"hour": 6, "minute": 58}
